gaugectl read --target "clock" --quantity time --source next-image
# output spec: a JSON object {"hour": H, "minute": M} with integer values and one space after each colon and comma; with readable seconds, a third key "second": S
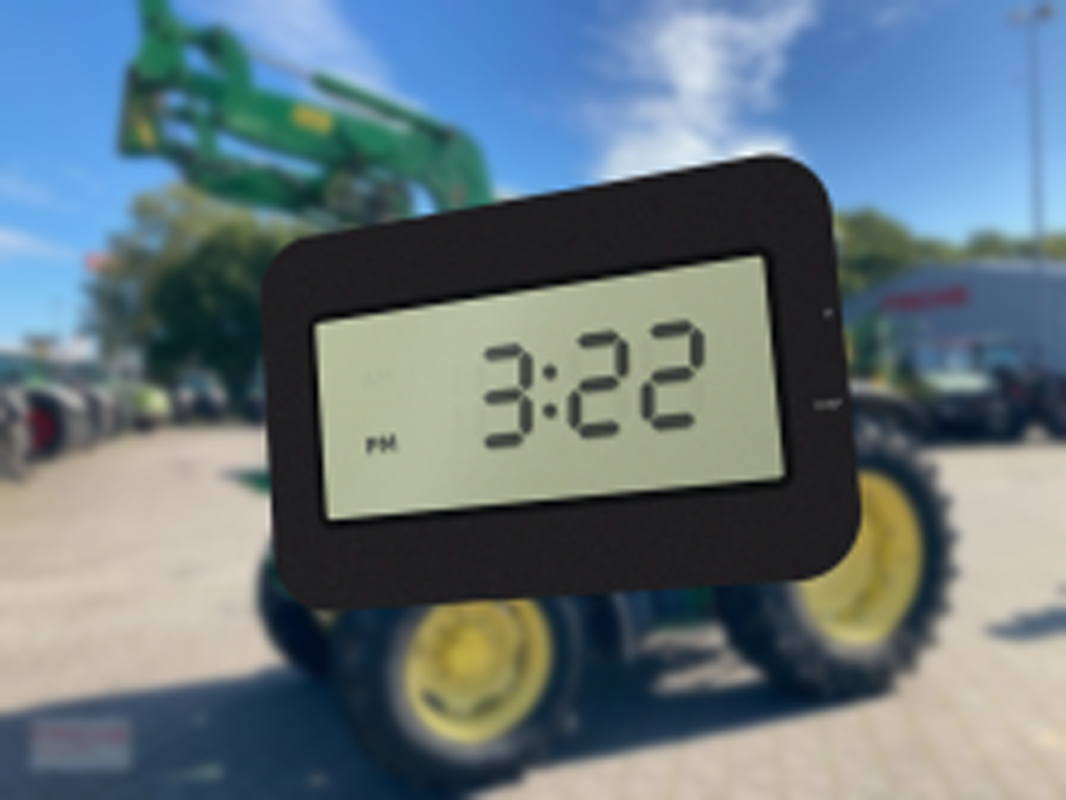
{"hour": 3, "minute": 22}
